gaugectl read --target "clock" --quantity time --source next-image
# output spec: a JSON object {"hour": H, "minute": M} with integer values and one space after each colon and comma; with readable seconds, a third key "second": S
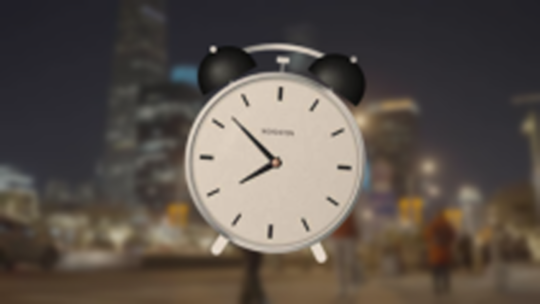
{"hour": 7, "minute": 52}
